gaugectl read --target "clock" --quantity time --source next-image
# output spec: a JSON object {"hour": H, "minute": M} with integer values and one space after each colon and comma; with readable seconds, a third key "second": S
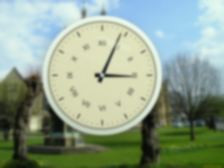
{"hour": 3, "minute": 4}
